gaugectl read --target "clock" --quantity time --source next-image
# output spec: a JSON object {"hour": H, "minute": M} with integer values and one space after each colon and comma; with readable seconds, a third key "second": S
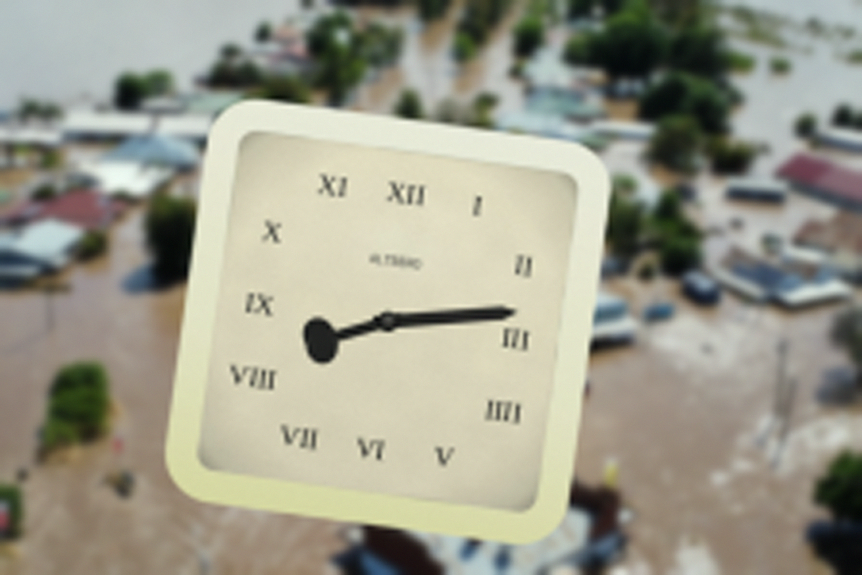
{"hour": 8, "minute": 13}
